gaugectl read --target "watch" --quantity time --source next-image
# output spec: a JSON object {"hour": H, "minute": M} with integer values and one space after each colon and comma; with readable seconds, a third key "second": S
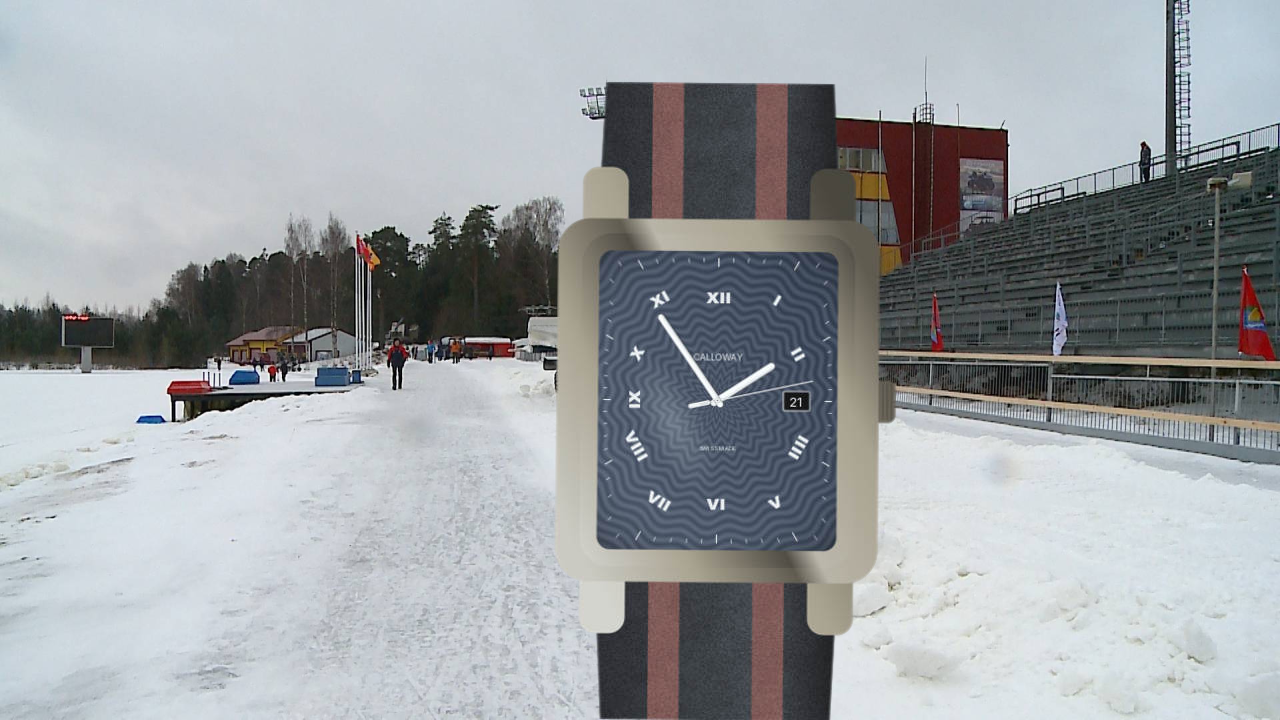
{"hour": 1, "minute": 54, "second": 13}
